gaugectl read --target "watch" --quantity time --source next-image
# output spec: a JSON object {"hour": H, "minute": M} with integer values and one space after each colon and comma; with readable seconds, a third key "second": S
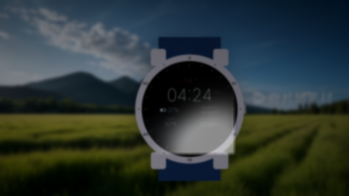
{"hour": 4, "minute": 24}
